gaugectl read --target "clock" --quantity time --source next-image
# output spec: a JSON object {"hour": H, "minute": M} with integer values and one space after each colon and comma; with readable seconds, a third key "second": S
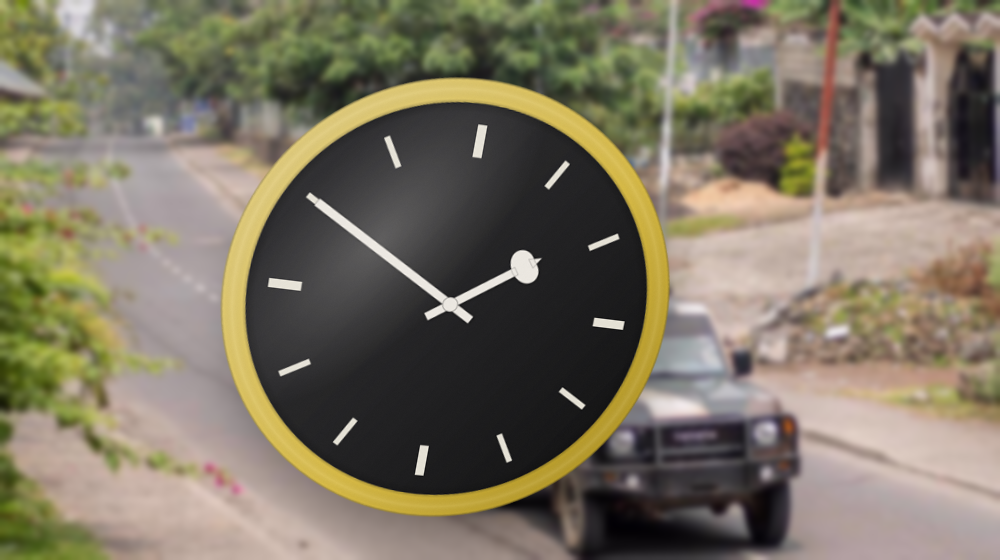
{"hour": 1, "minute": 50}
